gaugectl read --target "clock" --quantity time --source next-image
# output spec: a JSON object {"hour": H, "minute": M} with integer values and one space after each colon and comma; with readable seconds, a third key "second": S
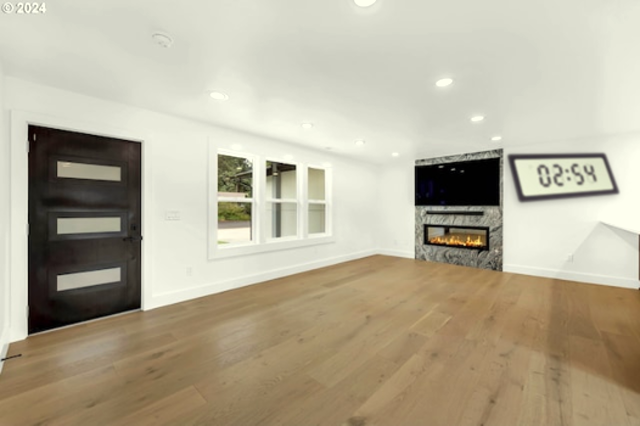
{"hour": 2, "minute": 54}
